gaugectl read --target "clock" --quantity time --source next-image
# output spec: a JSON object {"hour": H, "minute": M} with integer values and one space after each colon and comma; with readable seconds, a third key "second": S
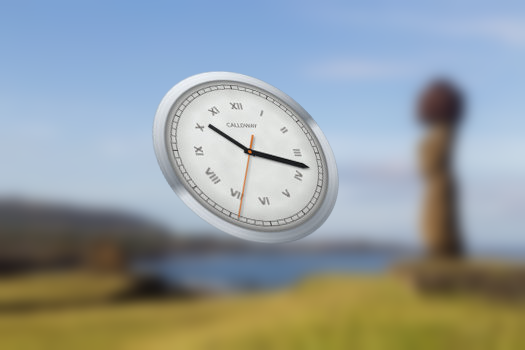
{"hour": 10, "minute": 17, "second": 34}
